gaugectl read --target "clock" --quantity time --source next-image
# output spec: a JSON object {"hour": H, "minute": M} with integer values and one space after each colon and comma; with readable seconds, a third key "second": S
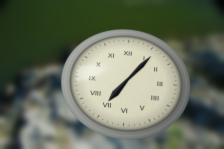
{"hour": 7, "minute": 6}
